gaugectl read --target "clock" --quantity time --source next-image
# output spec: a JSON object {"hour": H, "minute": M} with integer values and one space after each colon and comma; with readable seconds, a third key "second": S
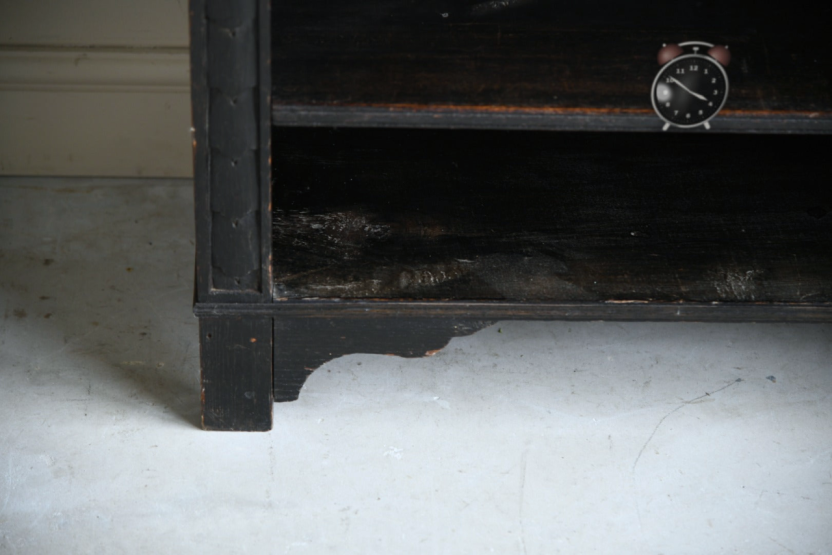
{"hour": 3, "minute": 51}
